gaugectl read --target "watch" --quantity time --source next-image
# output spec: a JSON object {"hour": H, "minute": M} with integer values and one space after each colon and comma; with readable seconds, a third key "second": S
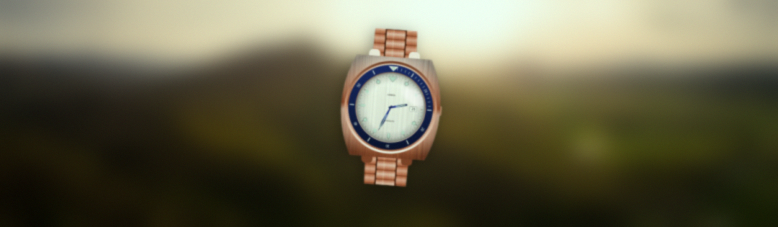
{"hour": 2, "minute": 34}
